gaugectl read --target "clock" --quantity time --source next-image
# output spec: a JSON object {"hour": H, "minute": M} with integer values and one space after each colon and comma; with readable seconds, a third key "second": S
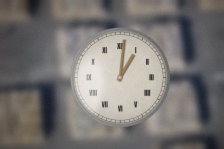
{"hour": 1, "minute": 1}
